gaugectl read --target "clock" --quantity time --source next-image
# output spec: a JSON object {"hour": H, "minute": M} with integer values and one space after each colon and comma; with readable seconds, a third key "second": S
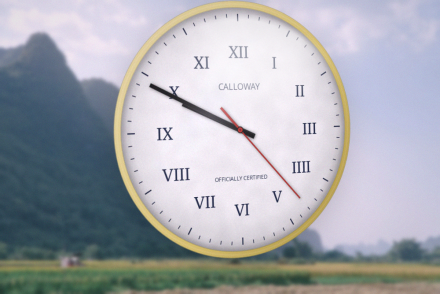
{"hour": 9, "minute": 49, "second": 23}
